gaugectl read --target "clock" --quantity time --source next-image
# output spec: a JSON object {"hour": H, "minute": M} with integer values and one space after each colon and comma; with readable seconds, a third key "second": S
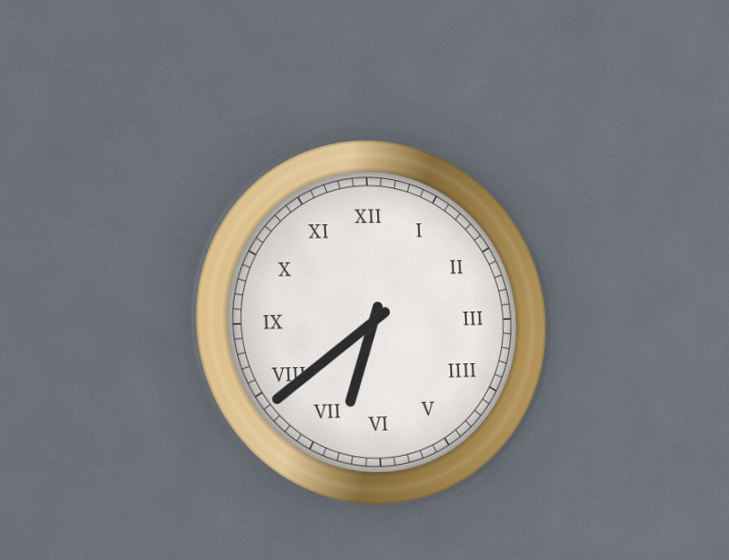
{"hour": 6, "minute": 39}
